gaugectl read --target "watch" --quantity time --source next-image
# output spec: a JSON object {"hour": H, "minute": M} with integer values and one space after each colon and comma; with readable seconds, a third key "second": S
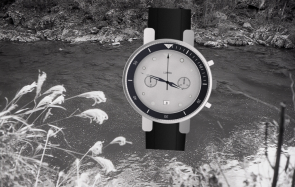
{"hour": 3, "minute": 48}
